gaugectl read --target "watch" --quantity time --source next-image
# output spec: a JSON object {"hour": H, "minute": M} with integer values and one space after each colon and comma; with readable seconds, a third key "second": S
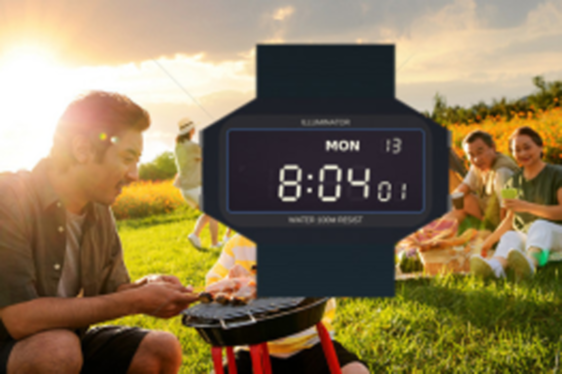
{"hour": 8, "minute": 4, "second": 1}
